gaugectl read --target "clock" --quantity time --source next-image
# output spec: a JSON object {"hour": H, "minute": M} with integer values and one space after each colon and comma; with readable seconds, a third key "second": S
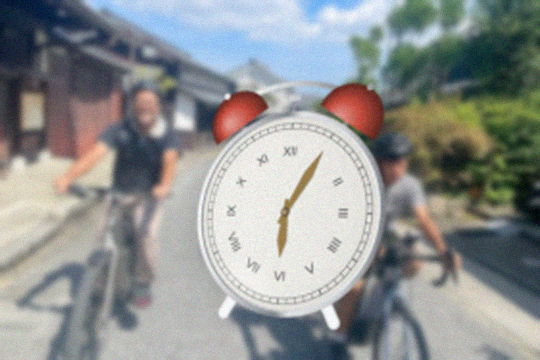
{"hour": 6, "minute": 5}
